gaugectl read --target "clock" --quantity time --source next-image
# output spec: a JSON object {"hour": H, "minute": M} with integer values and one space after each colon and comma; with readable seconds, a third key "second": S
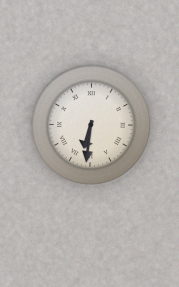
{"hour": 6, "minute": 31}
